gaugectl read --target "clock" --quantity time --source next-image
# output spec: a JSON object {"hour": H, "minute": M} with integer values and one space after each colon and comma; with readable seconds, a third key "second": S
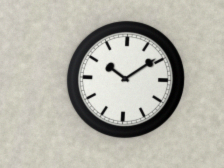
{"hour": 10, "minute": 9}
